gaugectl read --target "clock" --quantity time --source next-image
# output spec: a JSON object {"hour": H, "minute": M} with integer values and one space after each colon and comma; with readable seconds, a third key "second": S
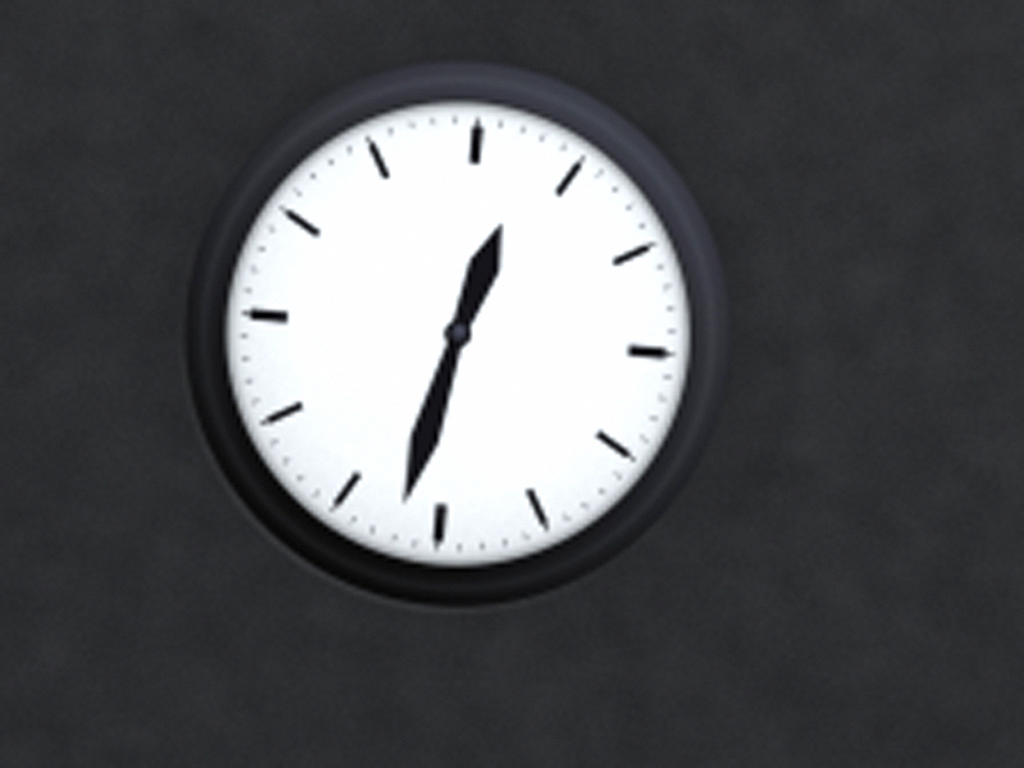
{"hour": 12, "minute": 32}
